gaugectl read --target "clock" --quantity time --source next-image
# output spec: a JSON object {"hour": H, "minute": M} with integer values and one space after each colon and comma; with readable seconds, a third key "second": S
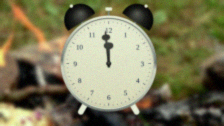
{"hour": 11, "minute": 59}
